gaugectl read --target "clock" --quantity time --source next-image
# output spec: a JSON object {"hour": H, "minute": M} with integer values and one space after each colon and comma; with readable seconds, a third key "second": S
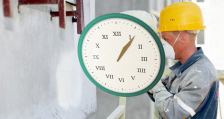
{"hour": 1, "minute": 6}
